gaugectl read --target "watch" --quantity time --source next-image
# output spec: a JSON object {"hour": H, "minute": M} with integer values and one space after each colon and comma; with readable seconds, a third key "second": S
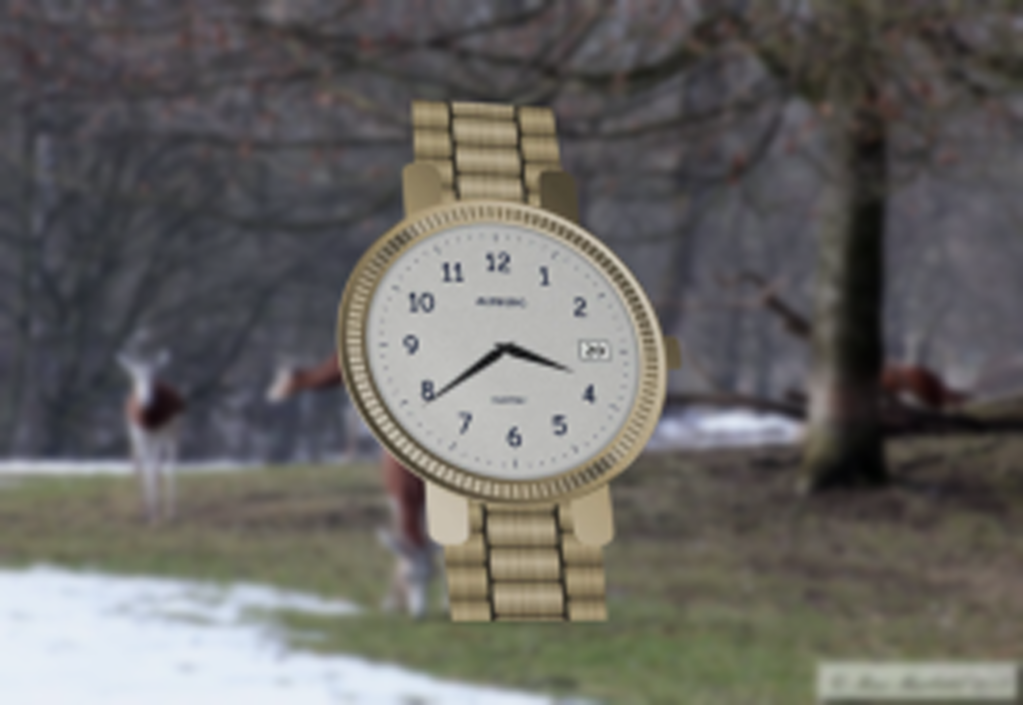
{"hour": 3, "minute": 39}
